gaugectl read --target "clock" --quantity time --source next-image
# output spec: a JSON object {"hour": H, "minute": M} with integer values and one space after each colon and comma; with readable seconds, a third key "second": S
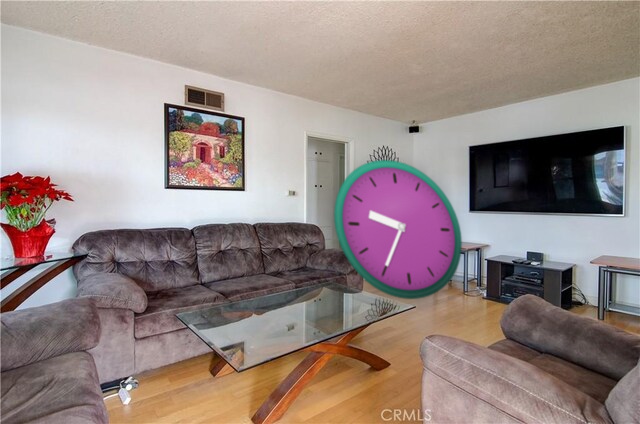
{"hour": 9, "minute": 35}
